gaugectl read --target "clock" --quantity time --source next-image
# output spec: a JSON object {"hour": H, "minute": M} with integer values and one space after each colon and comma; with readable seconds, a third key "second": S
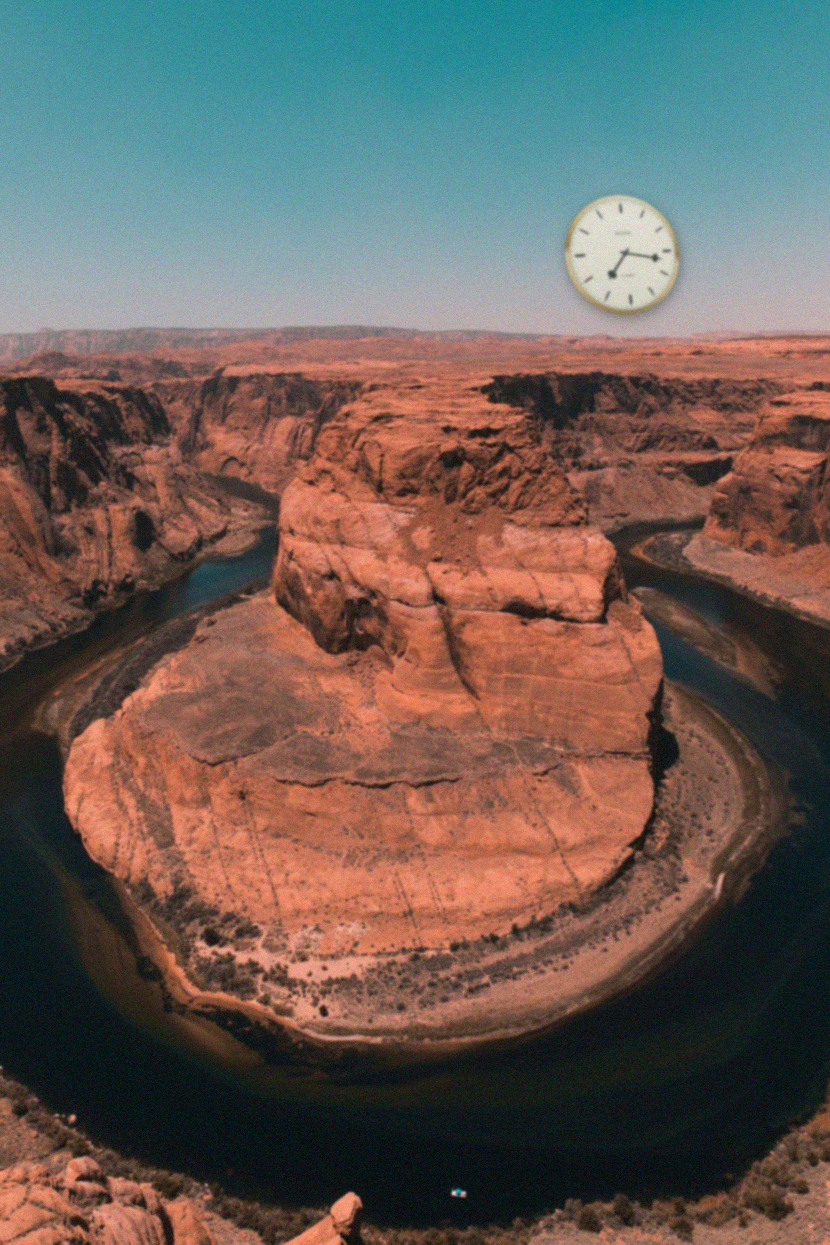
{"hour": 7, "minute": 17}
